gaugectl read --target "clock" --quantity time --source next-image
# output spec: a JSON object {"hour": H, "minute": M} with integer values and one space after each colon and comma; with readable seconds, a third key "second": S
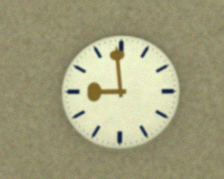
{"hour": 8, "minute": 59}
